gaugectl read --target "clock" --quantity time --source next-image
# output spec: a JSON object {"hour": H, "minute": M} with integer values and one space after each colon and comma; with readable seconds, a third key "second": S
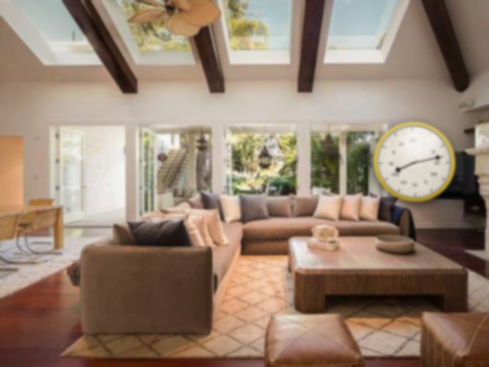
{"hour": 8, "minute": 13}
